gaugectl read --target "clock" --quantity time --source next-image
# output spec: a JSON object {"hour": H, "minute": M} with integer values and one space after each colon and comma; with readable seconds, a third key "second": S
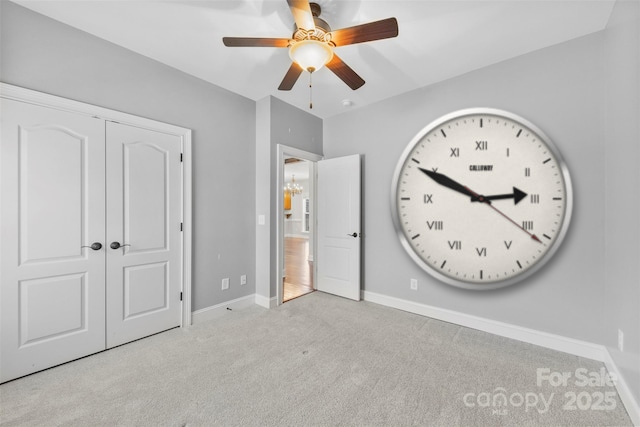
{"hour": 2, "minute": 49, "second": 21}
